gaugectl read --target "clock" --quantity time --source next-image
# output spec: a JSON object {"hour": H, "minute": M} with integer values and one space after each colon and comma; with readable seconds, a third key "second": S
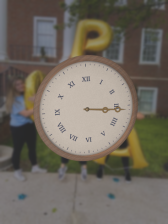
{"hour": 3, "minute": 16}
